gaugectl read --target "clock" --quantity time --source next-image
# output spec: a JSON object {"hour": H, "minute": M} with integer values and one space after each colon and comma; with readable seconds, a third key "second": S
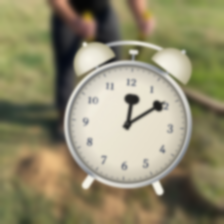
{"hour": 12, "minute": 9}
